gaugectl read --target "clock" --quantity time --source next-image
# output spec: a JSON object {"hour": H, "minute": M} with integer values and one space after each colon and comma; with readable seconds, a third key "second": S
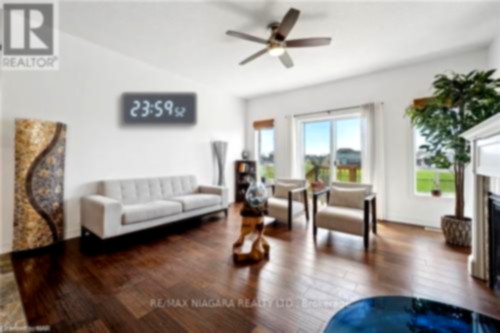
{"hour": 23, "minute": 59}
